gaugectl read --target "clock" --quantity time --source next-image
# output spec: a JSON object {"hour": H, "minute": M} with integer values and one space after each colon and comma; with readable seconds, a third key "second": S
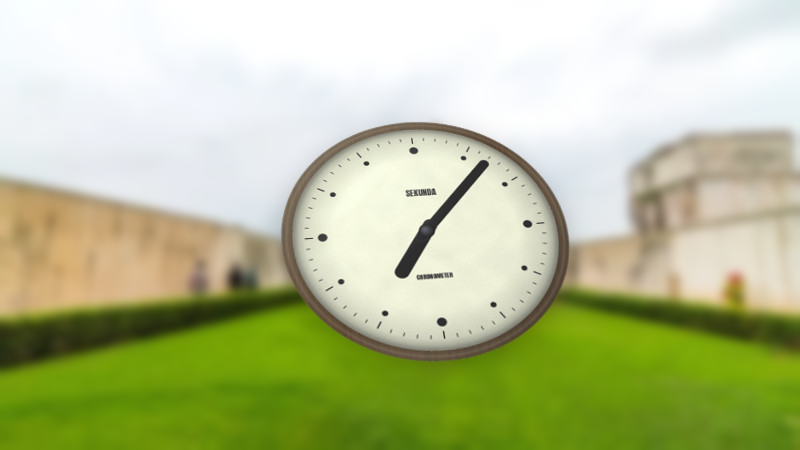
{"hour": 7, "minute": 7}
